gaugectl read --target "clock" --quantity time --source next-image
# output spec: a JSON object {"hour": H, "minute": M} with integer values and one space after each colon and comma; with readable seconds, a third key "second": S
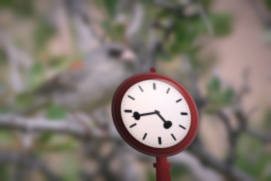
{"hour": 4, "minute": 43}
